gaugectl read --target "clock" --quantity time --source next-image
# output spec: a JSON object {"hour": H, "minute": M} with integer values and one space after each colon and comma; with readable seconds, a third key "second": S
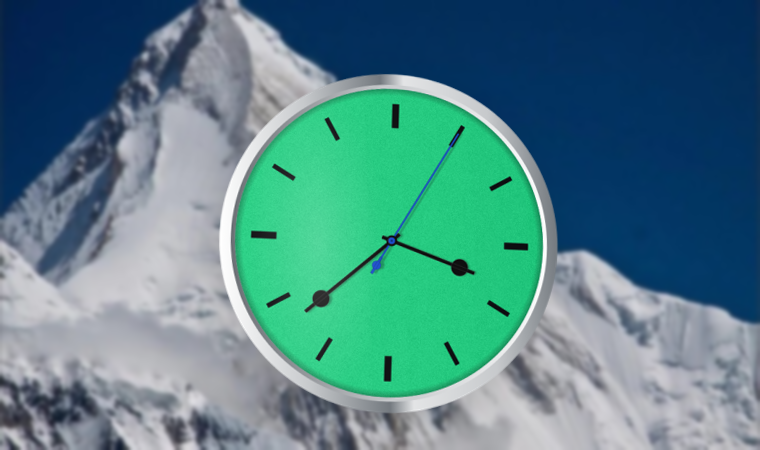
{"hour": 3, "minute": 38, "second": 5}
